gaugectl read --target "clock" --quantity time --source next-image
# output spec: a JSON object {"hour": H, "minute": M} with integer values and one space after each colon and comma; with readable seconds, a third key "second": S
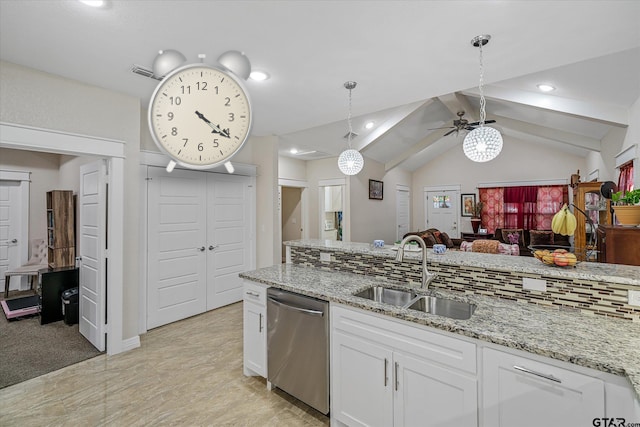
{"hour": 4, "minute": 21}
